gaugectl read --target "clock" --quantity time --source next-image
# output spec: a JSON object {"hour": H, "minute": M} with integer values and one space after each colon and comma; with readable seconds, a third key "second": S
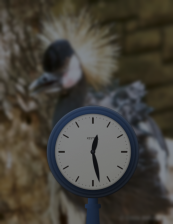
{"hour": 12, "minute": 28}
